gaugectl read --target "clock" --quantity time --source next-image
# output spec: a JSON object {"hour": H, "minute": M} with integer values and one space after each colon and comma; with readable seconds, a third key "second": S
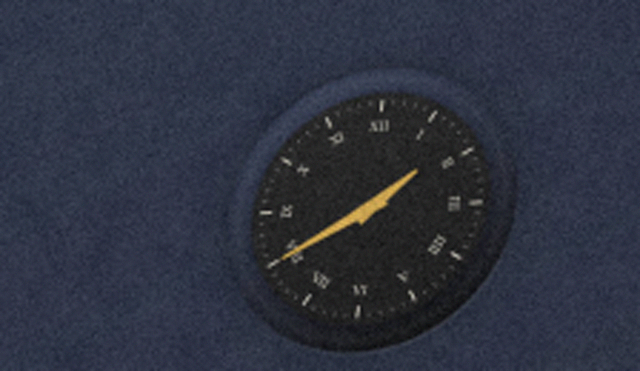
{"hour": 1, "minute": 40}
